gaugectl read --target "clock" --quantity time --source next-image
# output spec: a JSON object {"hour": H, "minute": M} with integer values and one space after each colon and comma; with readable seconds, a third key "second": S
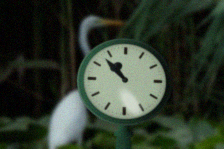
{"hour": 10, "minute": 53}
